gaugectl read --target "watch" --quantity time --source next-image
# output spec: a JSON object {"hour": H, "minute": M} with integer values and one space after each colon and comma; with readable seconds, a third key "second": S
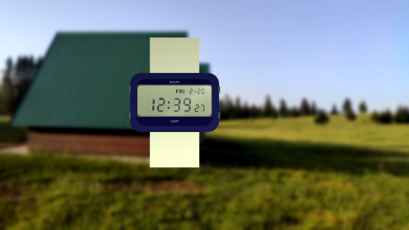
{"hour": 12, "minute": 39, "second": 27}
